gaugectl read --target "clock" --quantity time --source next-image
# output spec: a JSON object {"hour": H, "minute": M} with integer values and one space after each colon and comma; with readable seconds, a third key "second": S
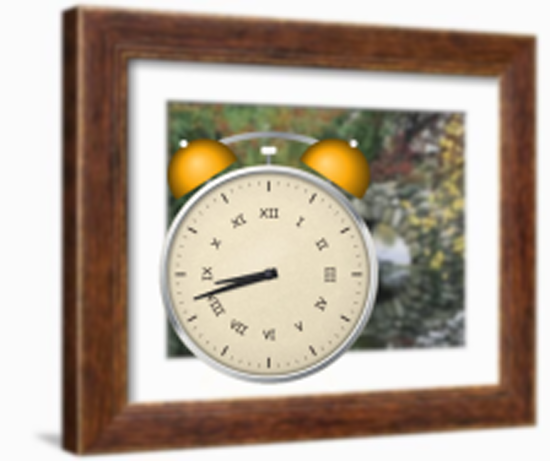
{"hour": 8, "minute": 42}
